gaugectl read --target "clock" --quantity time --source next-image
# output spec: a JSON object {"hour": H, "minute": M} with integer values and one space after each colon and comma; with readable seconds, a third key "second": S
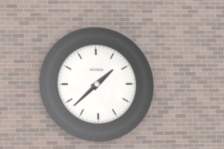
{"hour": 1, "minute": 38}
